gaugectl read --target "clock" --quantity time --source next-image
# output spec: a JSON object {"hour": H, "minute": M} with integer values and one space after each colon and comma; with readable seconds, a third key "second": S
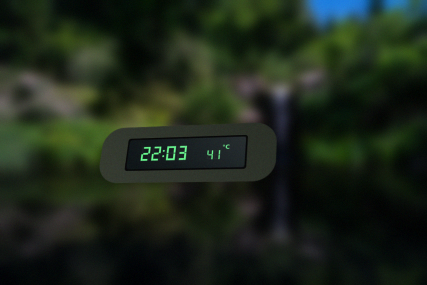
{"hour": 22, "minute": 3}
